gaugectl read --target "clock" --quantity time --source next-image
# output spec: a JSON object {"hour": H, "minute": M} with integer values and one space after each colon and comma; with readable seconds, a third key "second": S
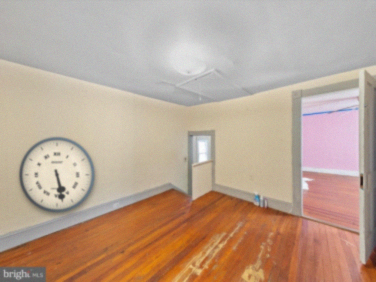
{"hour": 5, "minute": 28}
